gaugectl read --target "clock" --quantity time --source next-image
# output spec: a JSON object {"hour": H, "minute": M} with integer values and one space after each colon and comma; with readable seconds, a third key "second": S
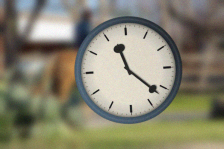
{"hour": 11, "minute": 22}
